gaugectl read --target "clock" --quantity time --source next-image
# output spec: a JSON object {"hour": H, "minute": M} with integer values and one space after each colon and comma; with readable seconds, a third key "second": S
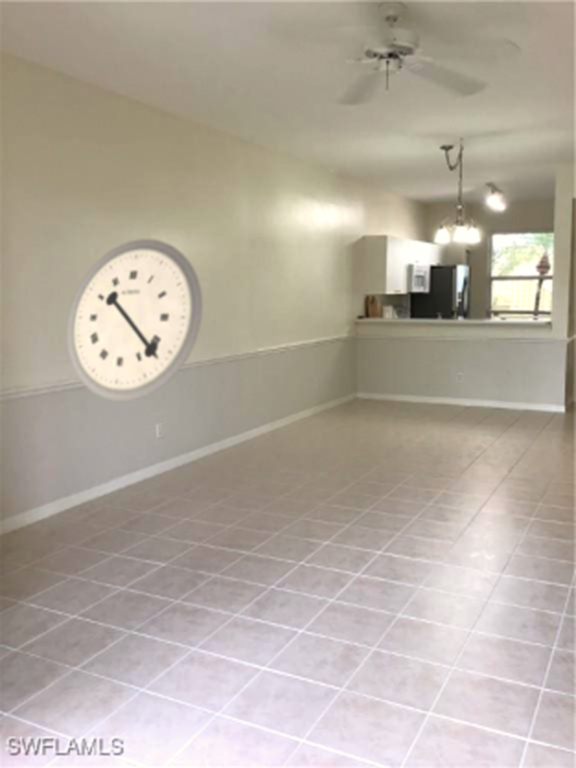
{"hour": 10, "minute": 22}
